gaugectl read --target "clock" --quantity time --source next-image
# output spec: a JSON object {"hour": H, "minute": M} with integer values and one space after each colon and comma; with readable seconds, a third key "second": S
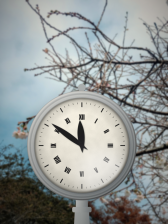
{"hour": 11, "minute": 51}
